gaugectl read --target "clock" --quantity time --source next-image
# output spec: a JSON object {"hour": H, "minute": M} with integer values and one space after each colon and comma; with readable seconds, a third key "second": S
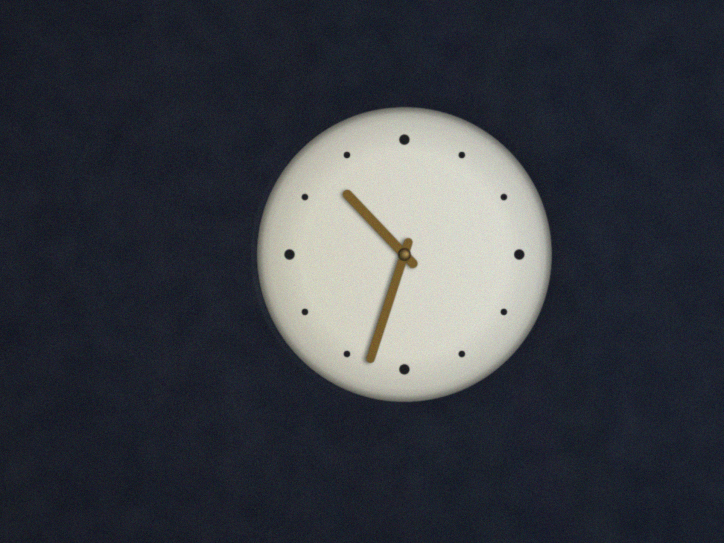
{"hour": 10, "minute": 33}
